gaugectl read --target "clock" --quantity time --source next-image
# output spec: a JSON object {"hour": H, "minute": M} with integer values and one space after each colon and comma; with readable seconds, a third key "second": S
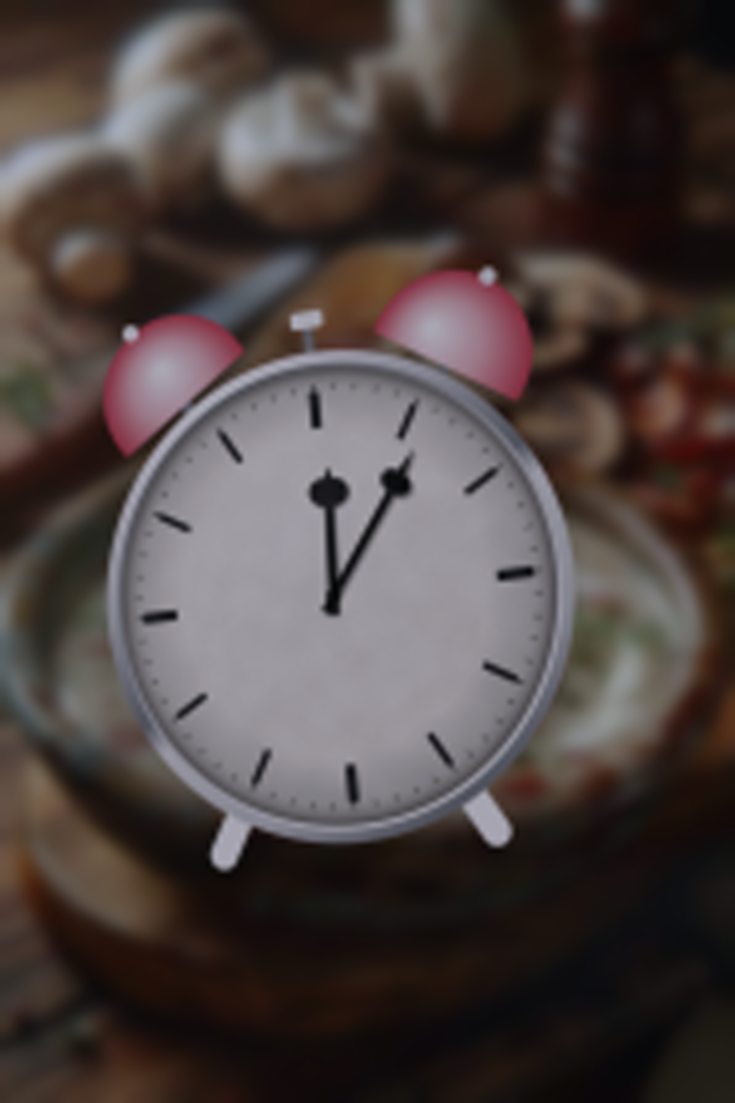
{"hour": 12, "minute": 6}
